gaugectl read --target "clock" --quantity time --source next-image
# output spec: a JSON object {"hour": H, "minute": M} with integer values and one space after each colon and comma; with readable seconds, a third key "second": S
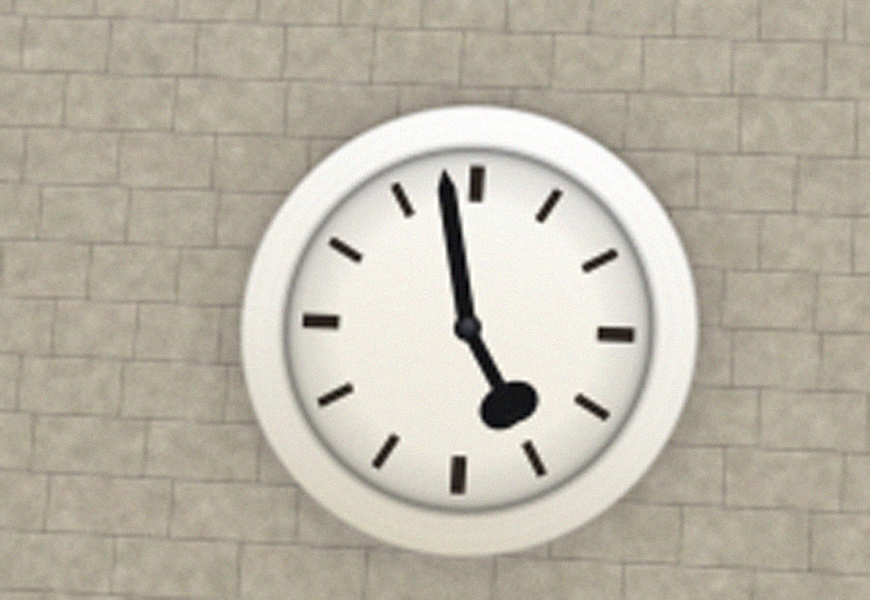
{"hour": 4, "minute": 58}
